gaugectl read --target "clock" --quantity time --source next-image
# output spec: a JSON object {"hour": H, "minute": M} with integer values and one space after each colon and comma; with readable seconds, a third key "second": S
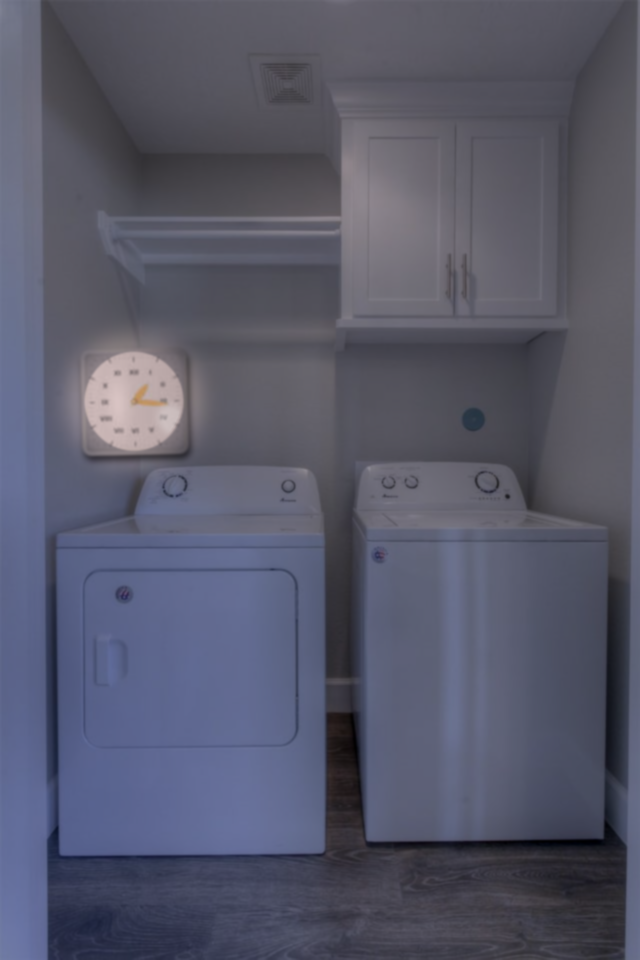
{"hour": 1, "minute": 16}
